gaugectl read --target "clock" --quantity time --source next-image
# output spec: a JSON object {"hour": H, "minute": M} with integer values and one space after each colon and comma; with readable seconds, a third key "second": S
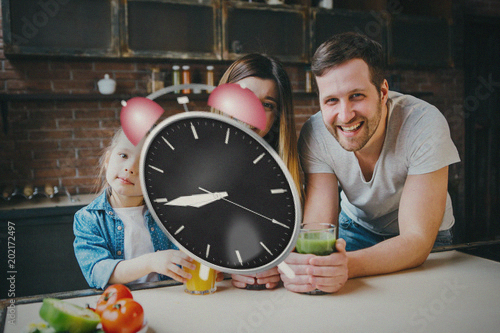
{"hour": 8, "minute": 44, "second": 20}
